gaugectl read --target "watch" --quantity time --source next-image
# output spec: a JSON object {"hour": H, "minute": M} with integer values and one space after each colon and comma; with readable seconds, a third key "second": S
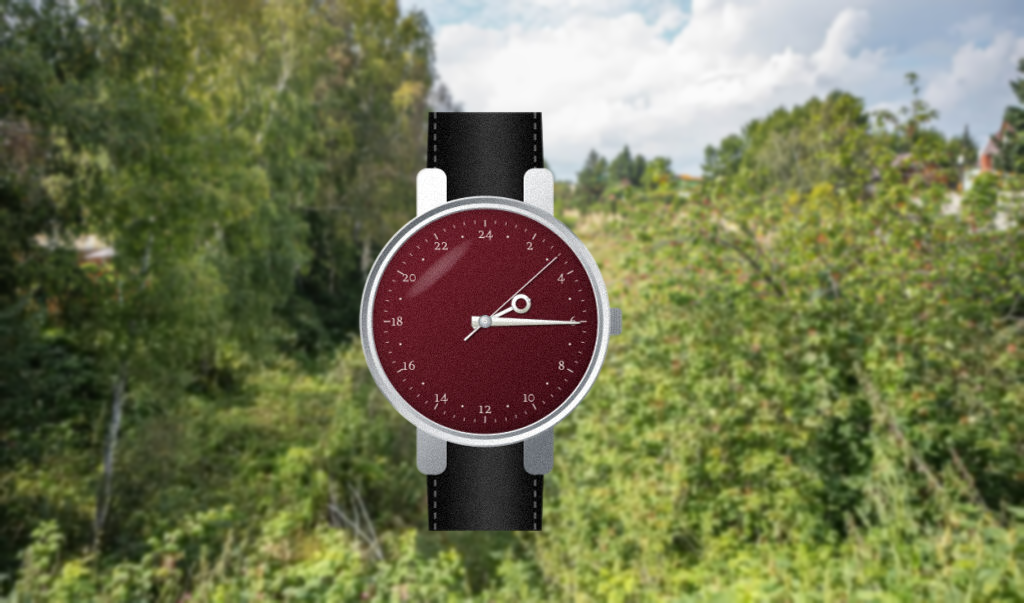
{"hour": 4, "minute": 15, "second": 8}
